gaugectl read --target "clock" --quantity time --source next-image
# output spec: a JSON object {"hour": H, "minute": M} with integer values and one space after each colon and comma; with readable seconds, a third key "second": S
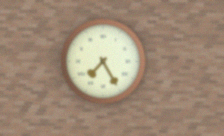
{"hour": 7, "minute": 25}
